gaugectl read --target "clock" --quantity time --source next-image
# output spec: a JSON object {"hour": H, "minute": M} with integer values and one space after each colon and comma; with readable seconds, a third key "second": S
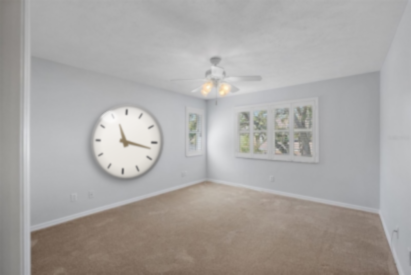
{"hour": 11, "minute": 17}
